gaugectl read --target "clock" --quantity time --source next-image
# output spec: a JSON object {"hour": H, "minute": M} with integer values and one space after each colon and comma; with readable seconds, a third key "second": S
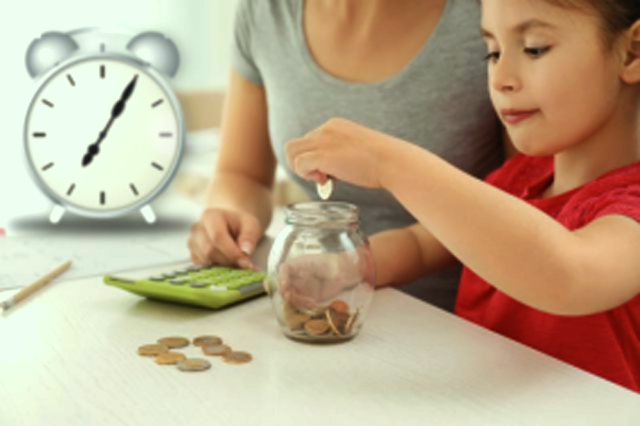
{"hour": 7, "minute": 5}
